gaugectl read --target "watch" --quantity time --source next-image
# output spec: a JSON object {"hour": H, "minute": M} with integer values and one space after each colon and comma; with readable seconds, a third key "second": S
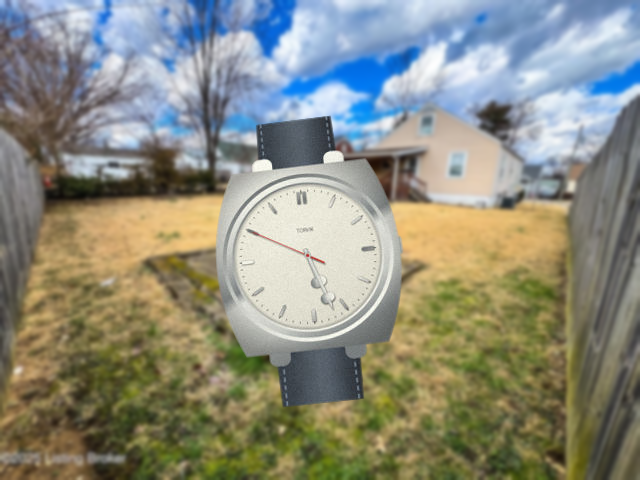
{"hour": 5, "minute": 26, "second": 50}
